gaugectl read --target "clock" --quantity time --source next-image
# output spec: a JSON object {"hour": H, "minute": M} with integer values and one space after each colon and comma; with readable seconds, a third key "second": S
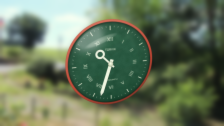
{"hour": 10, "minute": 33}
